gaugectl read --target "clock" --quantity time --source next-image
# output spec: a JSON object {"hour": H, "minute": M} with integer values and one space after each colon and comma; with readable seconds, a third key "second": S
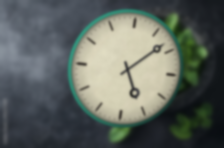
{"hour": 5, "minute": 8}
